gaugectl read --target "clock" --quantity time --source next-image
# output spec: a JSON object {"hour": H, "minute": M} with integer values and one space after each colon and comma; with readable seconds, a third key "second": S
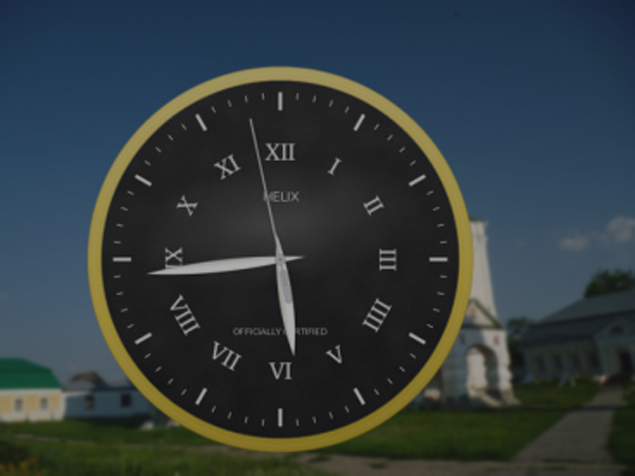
{"hour": 5, "minute": 43, "second": 58}
